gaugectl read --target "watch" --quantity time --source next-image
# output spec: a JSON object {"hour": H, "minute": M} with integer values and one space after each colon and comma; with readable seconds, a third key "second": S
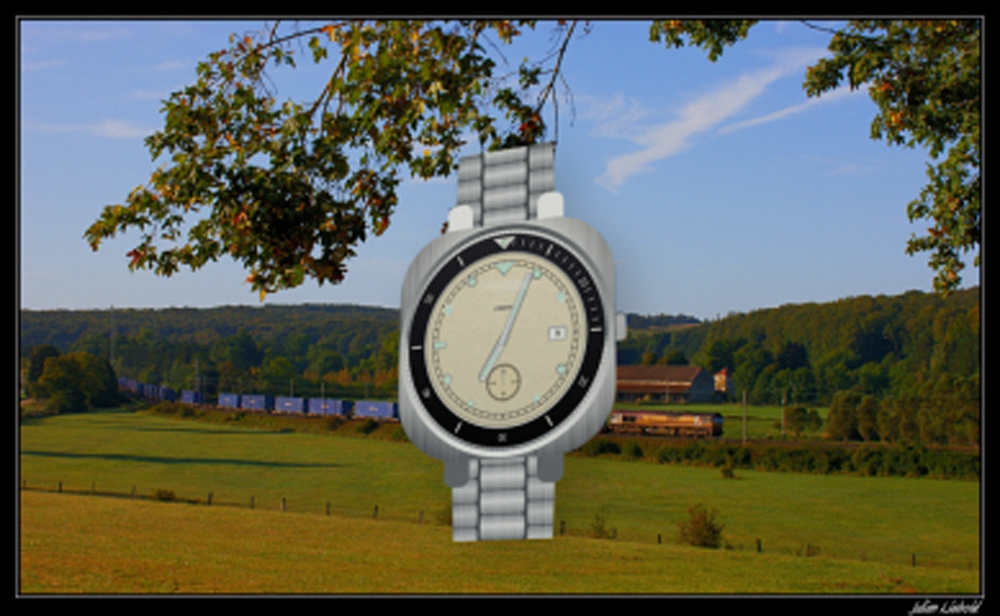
{"hour": 7, "minute": 4}
